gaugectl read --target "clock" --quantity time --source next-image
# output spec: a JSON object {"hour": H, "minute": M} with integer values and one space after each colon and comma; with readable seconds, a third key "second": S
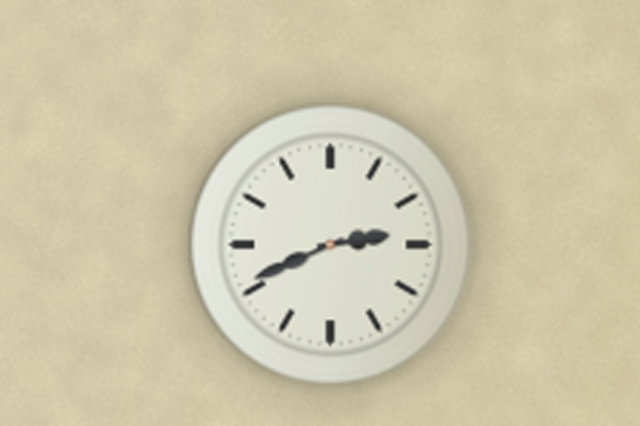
{"hour": 2, "minute": 41}
